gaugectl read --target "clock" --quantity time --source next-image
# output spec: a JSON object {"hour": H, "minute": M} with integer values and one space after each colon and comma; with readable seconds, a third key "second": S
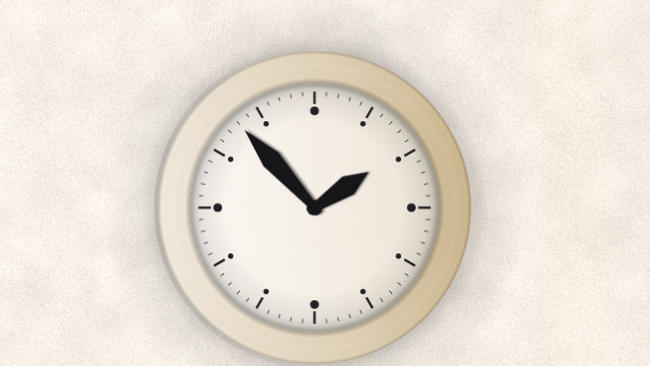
{"hour": 1, "minute": 53}
